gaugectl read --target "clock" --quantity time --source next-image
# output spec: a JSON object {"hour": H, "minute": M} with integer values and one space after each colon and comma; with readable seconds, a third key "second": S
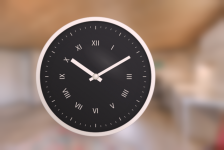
{"hour": 10, "minute": 10}
